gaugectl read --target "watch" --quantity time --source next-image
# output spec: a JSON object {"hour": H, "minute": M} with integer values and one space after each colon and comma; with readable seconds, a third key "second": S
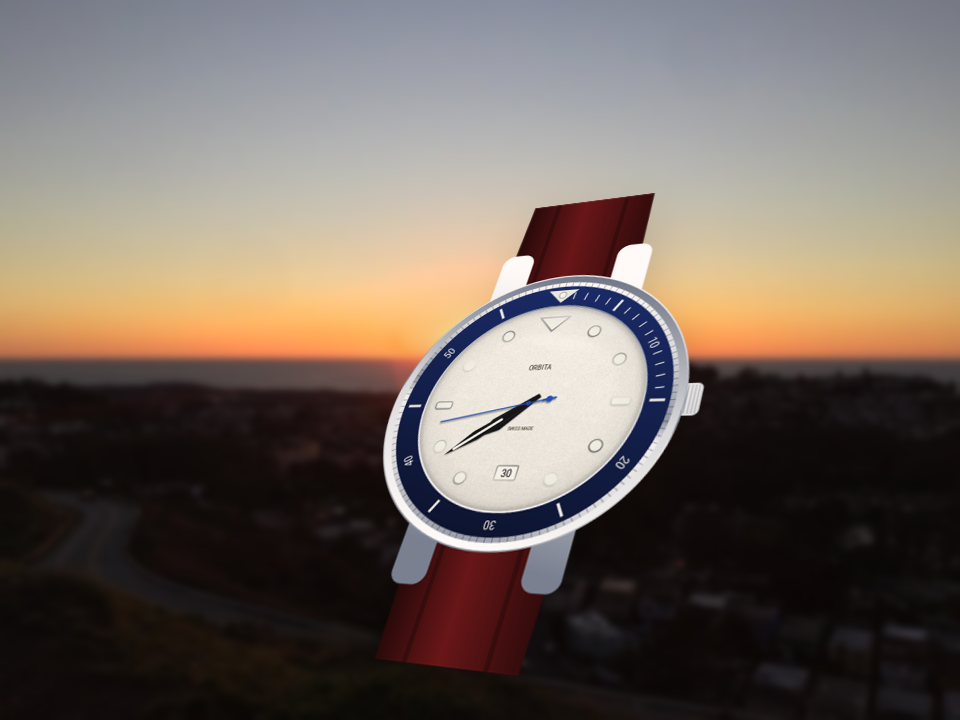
{"hour": 7, "minute": 38, "second": 43}
